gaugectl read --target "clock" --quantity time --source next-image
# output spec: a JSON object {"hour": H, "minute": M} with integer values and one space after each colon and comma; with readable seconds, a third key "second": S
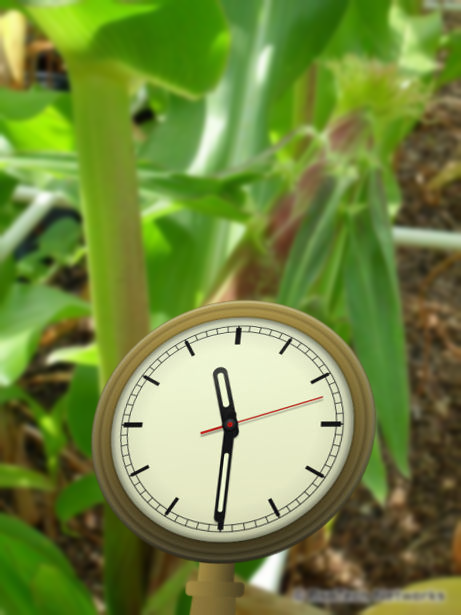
{"hour": 11, "minute": 30, "second": 12}
